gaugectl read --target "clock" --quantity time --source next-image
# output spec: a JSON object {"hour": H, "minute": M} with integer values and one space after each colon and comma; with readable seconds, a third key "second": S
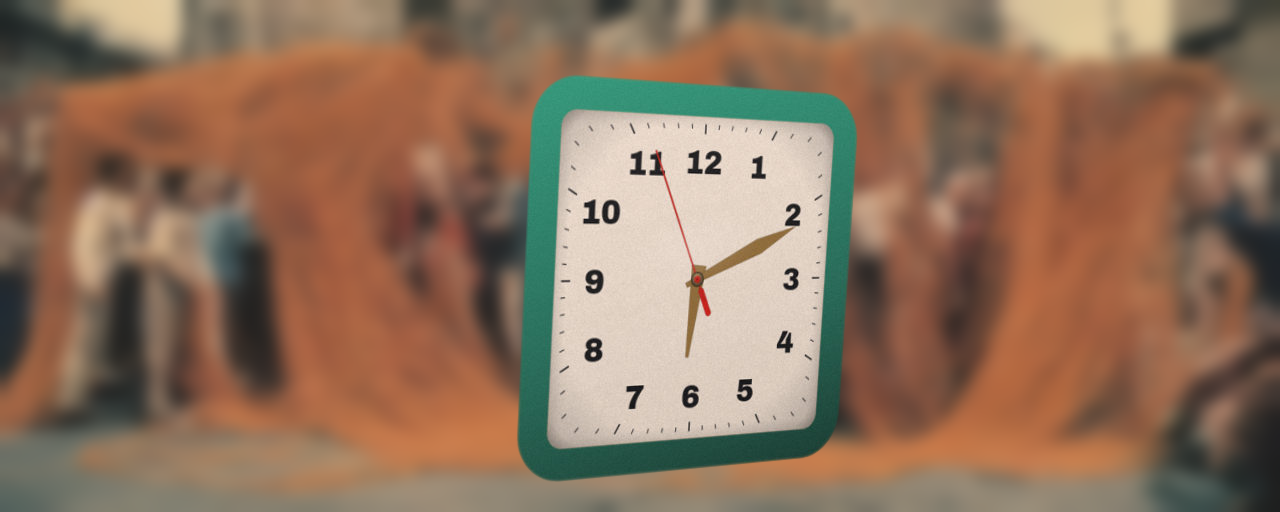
{"hour": 6, "minute": 10, "second": 56}
